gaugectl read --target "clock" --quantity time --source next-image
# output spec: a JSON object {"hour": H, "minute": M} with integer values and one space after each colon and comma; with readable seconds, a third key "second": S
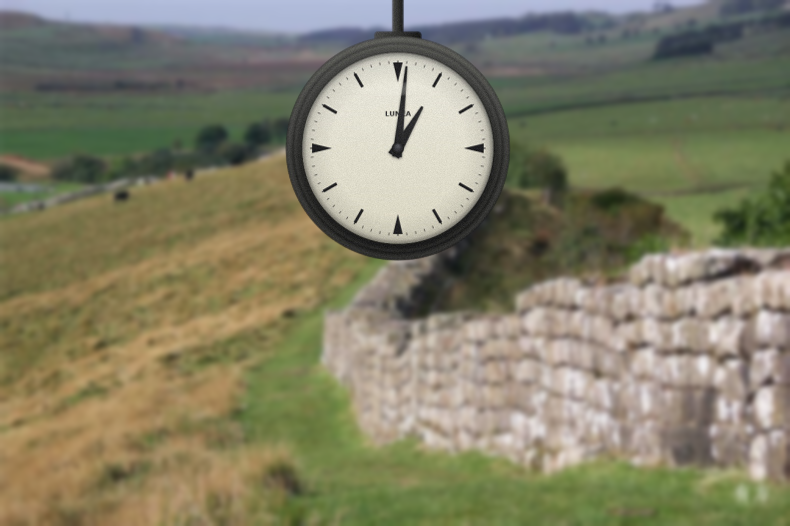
{"hour": 1, "minute": 1}
